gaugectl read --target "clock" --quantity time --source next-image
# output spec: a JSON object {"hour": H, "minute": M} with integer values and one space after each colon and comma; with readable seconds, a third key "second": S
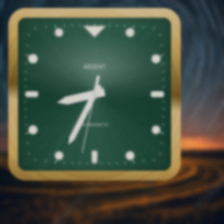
{"hour": 8, "minute": 34, "second": 32}
